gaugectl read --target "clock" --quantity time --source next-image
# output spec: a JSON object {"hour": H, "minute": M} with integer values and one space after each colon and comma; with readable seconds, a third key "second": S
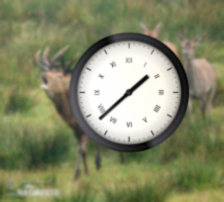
{"hour": 1, "minute": 38}
